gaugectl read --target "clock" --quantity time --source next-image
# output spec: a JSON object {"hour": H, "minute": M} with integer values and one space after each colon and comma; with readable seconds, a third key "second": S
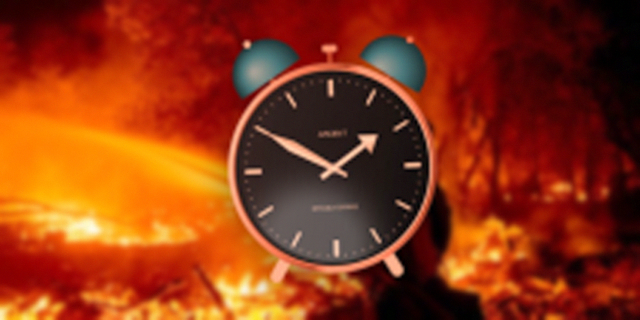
{"hour": 1, "minute": 50}
